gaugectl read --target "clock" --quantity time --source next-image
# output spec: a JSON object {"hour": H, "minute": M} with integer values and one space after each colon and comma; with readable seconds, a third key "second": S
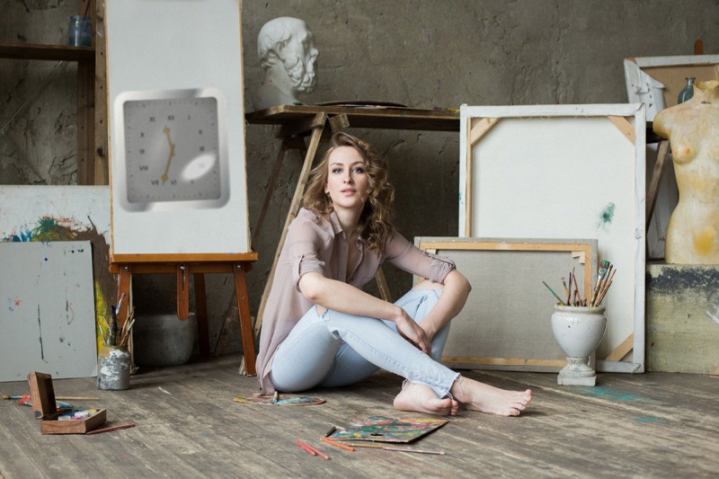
{"hour": 11, "minute": 33}
